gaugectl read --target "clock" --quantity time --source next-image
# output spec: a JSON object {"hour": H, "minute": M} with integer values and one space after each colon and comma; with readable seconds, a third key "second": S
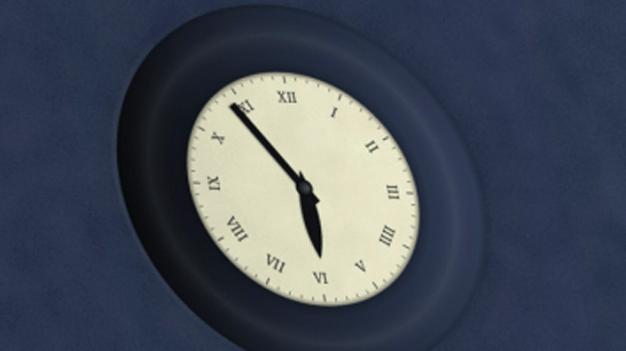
{"hour": 5, "minute": 54}
